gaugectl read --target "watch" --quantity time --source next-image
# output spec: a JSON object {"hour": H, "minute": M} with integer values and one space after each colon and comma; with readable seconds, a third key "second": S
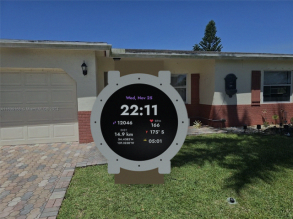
{"hour": 22, "minute": 11}
